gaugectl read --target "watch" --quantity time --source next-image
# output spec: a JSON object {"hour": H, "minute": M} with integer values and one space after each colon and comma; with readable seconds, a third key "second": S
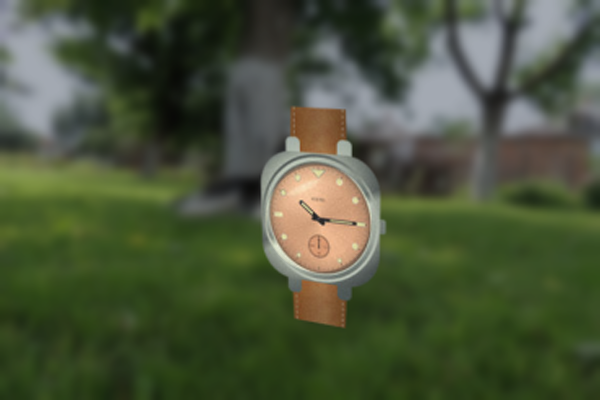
{"hour": 10, "minute": 15}
